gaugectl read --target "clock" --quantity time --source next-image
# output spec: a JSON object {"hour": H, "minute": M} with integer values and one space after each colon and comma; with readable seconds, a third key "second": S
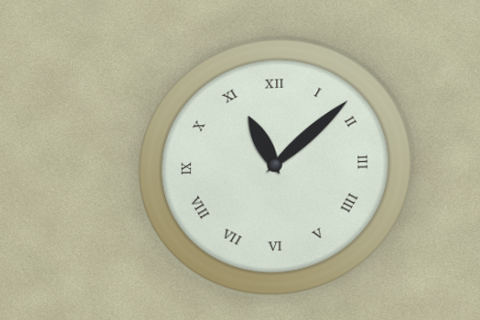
{"hour": 11, "minute": 8}
